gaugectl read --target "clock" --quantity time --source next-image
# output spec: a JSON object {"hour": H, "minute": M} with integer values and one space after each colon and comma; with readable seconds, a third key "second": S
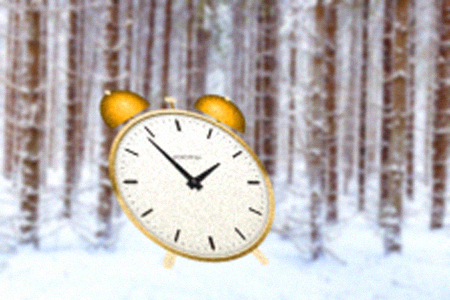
{"hour": 1, "minute": 54}
